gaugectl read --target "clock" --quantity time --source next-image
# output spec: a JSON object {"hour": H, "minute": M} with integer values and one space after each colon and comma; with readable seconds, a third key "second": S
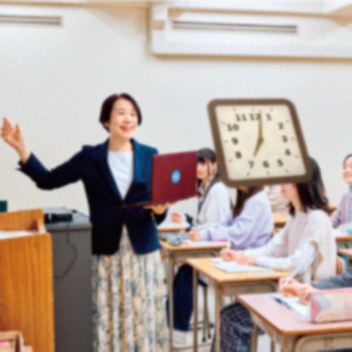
{"hour": 7, "minute": 2}
